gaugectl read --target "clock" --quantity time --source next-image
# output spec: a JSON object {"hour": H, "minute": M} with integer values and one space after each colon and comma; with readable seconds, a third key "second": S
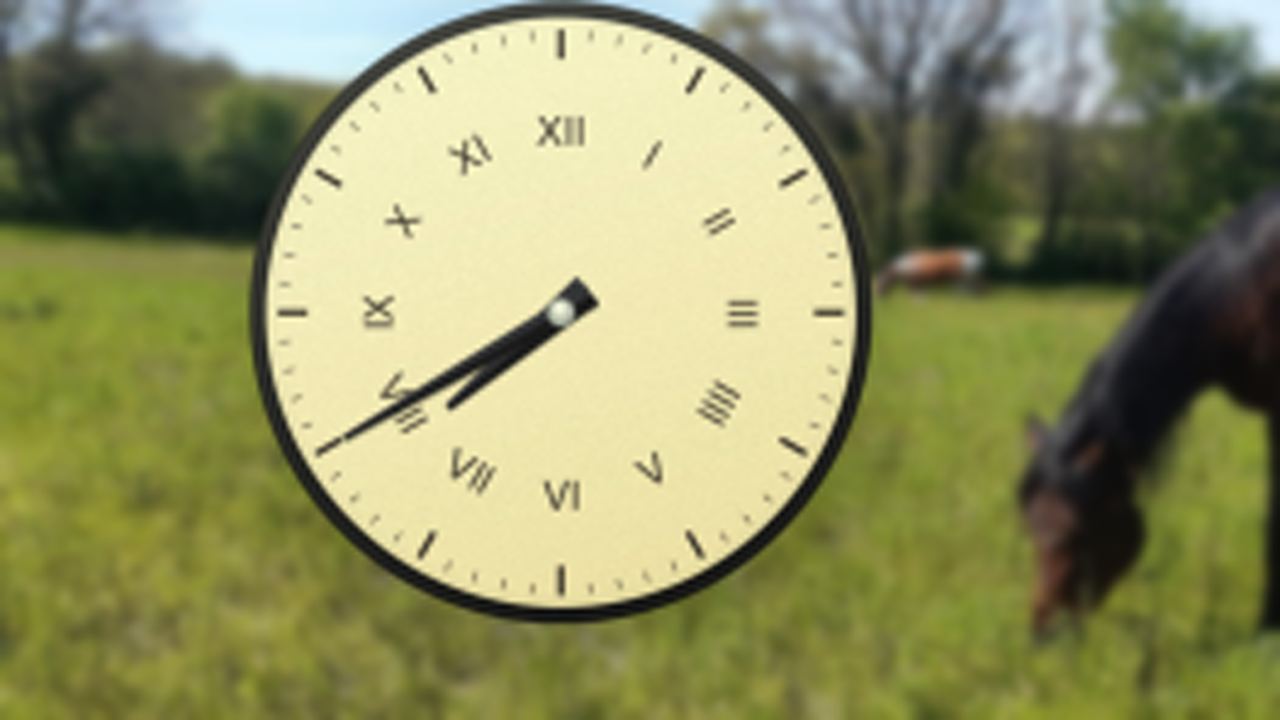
{"hour": 7, "minute": 40}
